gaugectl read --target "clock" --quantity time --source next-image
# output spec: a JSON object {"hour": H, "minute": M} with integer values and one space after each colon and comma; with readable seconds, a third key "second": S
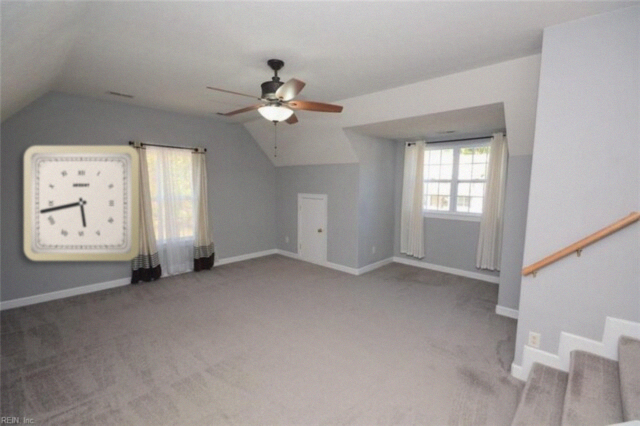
{"hour": 5, "minute": 43}
